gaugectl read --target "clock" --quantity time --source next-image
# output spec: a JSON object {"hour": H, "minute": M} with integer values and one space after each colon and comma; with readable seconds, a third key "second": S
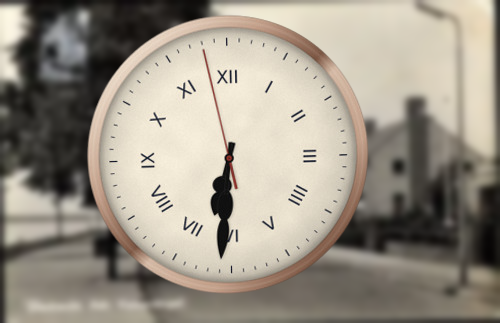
{"hour": 6, "minute": 30, "second": 58}
